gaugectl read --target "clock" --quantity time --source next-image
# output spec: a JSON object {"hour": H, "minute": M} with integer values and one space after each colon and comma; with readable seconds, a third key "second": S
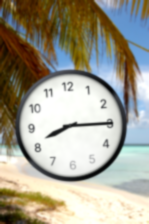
{"hour": 8, "minute": 15}
